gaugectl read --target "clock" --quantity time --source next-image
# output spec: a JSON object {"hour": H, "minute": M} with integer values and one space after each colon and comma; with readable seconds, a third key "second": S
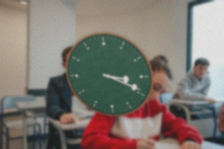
{"hour": 3, "minute": 19}
